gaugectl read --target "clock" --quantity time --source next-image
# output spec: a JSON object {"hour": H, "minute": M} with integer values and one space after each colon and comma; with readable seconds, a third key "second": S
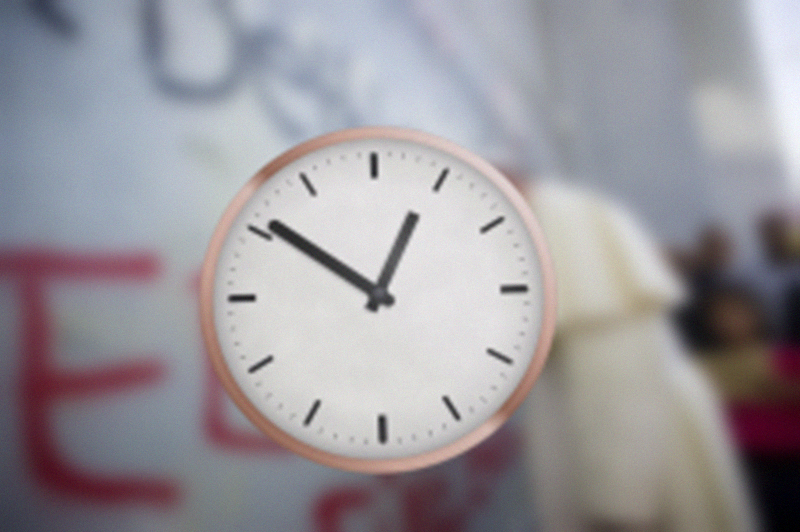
{"hour": 12, "minute": 51}
